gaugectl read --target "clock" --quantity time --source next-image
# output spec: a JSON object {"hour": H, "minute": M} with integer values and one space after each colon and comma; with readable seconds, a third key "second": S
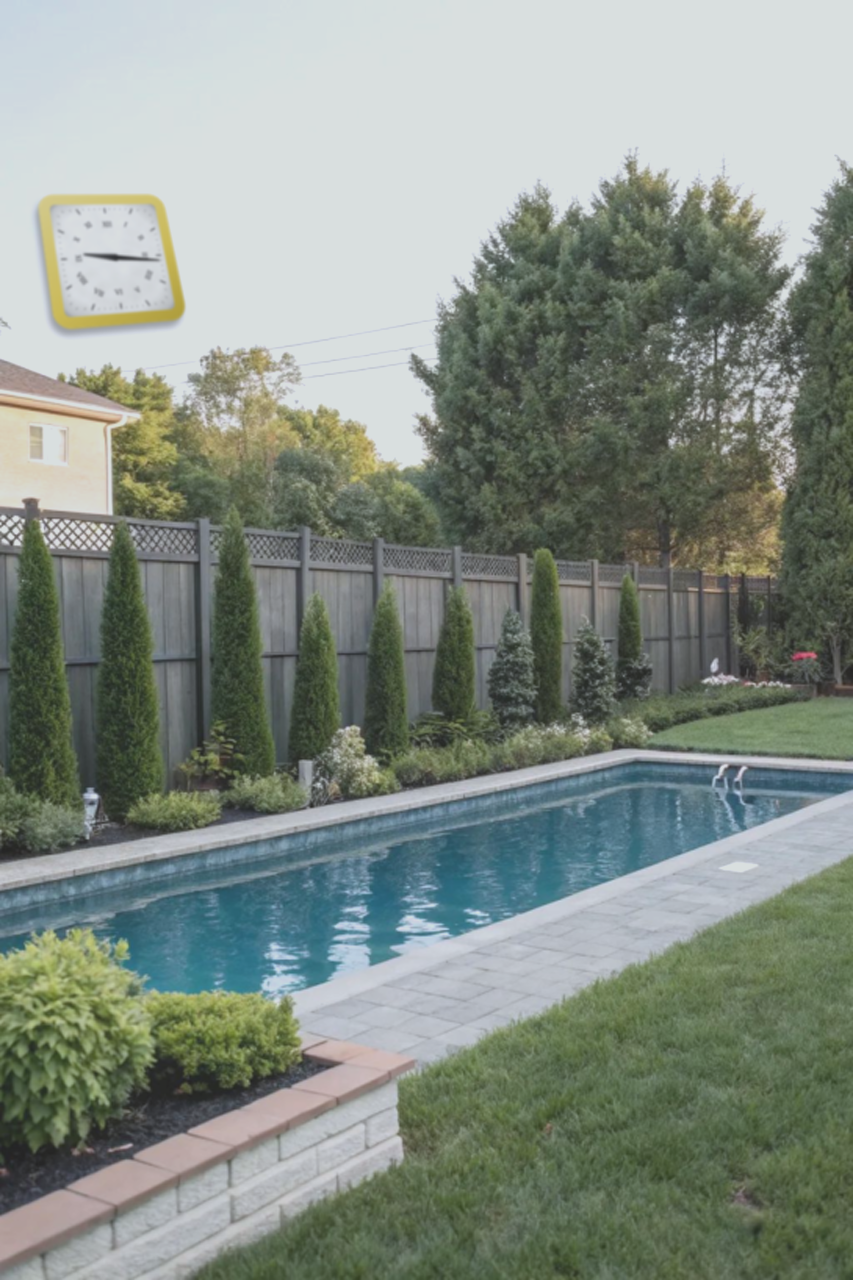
{"hour": 9, "minute": 16}
